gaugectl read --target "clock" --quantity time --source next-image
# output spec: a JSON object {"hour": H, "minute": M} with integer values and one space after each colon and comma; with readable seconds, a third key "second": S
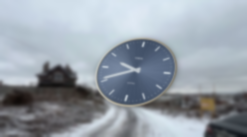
{"hour": 9, "minute": 41}
